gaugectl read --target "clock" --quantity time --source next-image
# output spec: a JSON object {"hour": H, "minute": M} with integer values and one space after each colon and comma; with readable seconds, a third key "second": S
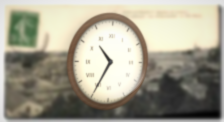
{"hour": 10, "minute": 35}
